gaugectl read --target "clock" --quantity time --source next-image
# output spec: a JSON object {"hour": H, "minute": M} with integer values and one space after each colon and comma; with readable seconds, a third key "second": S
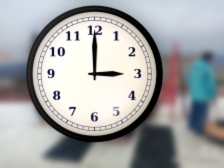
{"hour": 3, "minute": 0}
